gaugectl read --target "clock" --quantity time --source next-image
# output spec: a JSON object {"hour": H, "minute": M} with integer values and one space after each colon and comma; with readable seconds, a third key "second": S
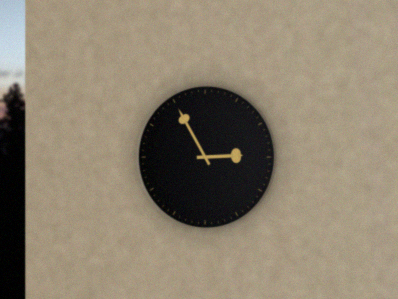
{"hour": 2, "minute": 55}
